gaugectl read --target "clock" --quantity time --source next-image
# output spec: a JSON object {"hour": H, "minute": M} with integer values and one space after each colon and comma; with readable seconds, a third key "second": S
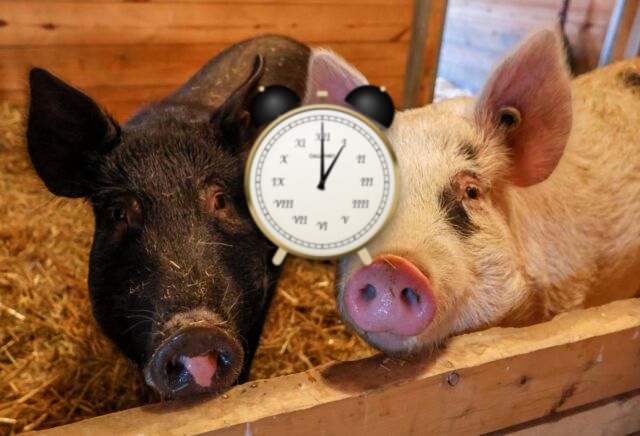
{"hour": 1, "minute": 0}
